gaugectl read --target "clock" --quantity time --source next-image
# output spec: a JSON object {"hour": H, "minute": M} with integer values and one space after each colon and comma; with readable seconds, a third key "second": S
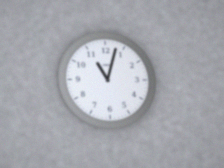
{"hour": 11, "minute": 3}
